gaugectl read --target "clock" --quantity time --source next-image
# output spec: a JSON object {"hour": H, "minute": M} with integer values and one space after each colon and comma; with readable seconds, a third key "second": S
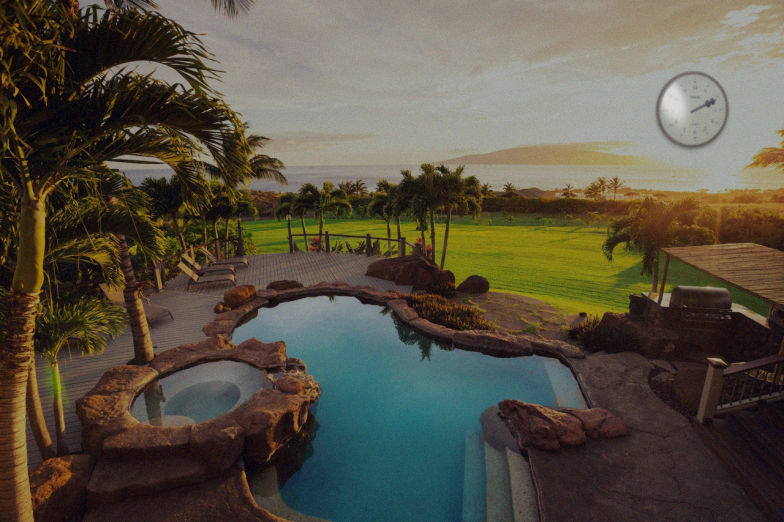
{"hour": 2, "minute": 11}
